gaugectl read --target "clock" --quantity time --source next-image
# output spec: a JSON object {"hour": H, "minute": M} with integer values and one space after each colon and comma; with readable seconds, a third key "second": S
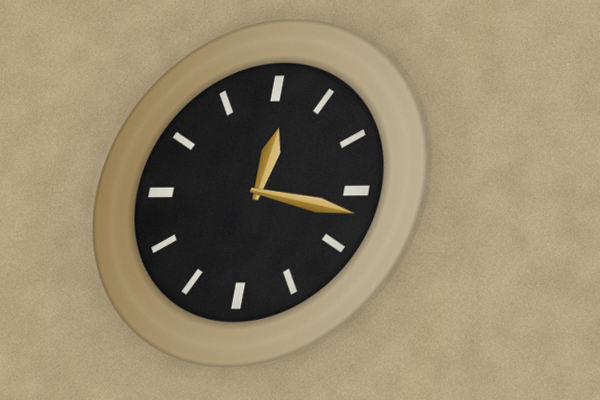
{"hour": 12, "minute": 17}
